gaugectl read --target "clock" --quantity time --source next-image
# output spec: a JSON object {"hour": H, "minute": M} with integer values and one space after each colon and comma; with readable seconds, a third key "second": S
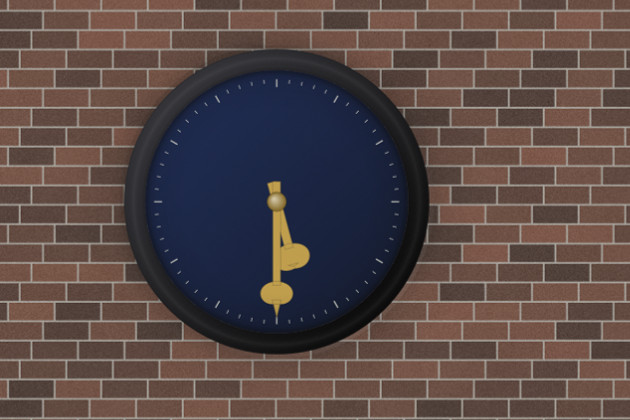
{"hour": 5, "minute": 30}
